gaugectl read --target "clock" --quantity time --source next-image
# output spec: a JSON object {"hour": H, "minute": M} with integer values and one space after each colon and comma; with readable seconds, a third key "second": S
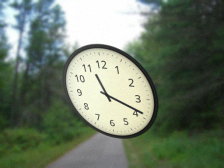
{"hour": 11, "minute": 19}
